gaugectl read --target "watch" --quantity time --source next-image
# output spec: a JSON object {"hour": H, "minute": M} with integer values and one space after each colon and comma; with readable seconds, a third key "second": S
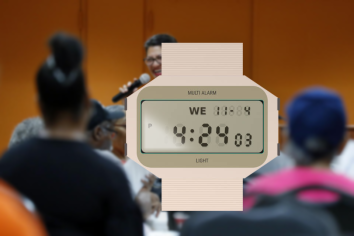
{"hour": 4, "minute": 24, "second": 3}
